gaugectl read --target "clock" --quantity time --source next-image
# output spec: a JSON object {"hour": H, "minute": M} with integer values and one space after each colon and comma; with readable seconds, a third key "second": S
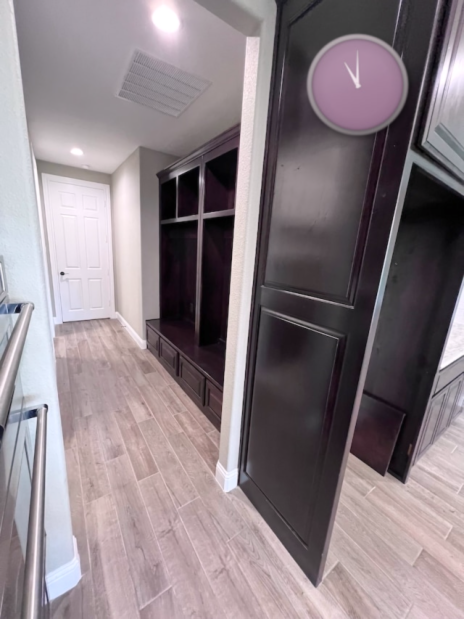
{"hour": 11, "minute": 0}
